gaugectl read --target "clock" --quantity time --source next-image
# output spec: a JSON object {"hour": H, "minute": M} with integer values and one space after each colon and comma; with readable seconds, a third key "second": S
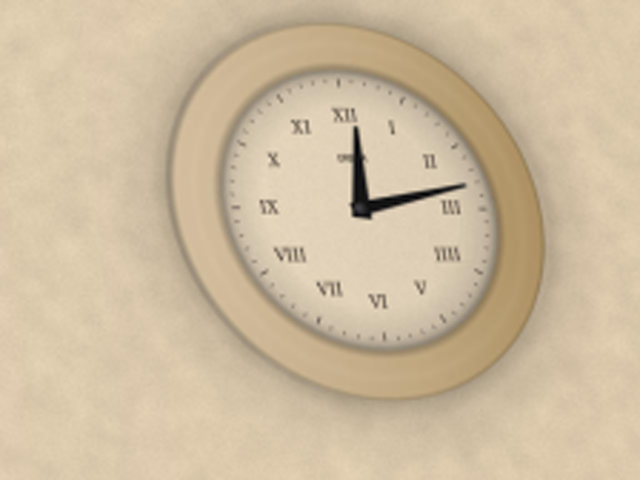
{"hour": 12, "minute": 13}
